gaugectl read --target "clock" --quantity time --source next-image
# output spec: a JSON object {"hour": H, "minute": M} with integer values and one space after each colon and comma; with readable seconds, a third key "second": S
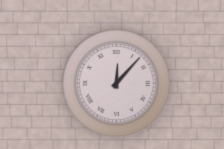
{"hour": 12, "minute": 7}
